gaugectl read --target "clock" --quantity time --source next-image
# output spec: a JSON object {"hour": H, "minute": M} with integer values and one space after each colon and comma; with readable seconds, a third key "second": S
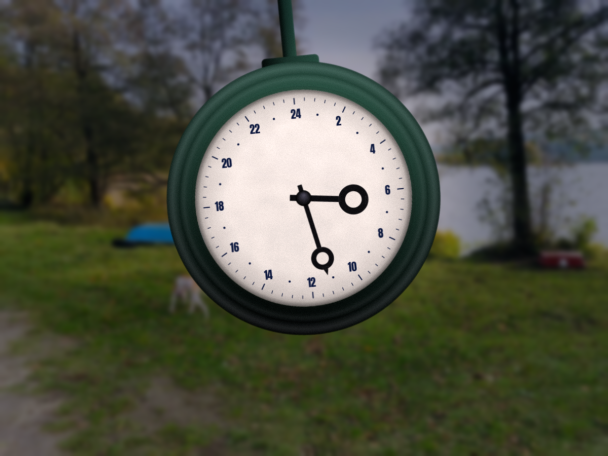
{"hour": 6, "minute": 28}
